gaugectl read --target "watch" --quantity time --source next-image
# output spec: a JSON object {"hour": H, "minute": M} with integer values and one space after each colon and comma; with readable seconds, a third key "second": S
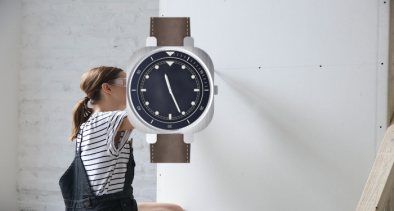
{"hour": 11, "minute": 26}
